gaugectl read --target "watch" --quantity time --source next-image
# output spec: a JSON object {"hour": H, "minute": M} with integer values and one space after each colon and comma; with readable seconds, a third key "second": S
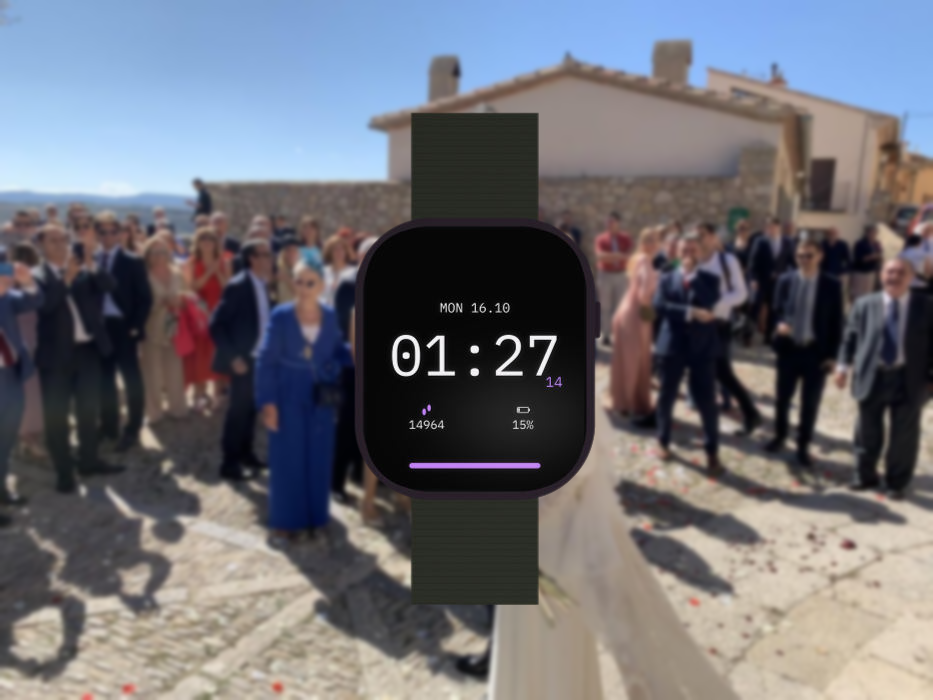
{"hour": 1, "minute": 27, "second": 14}
